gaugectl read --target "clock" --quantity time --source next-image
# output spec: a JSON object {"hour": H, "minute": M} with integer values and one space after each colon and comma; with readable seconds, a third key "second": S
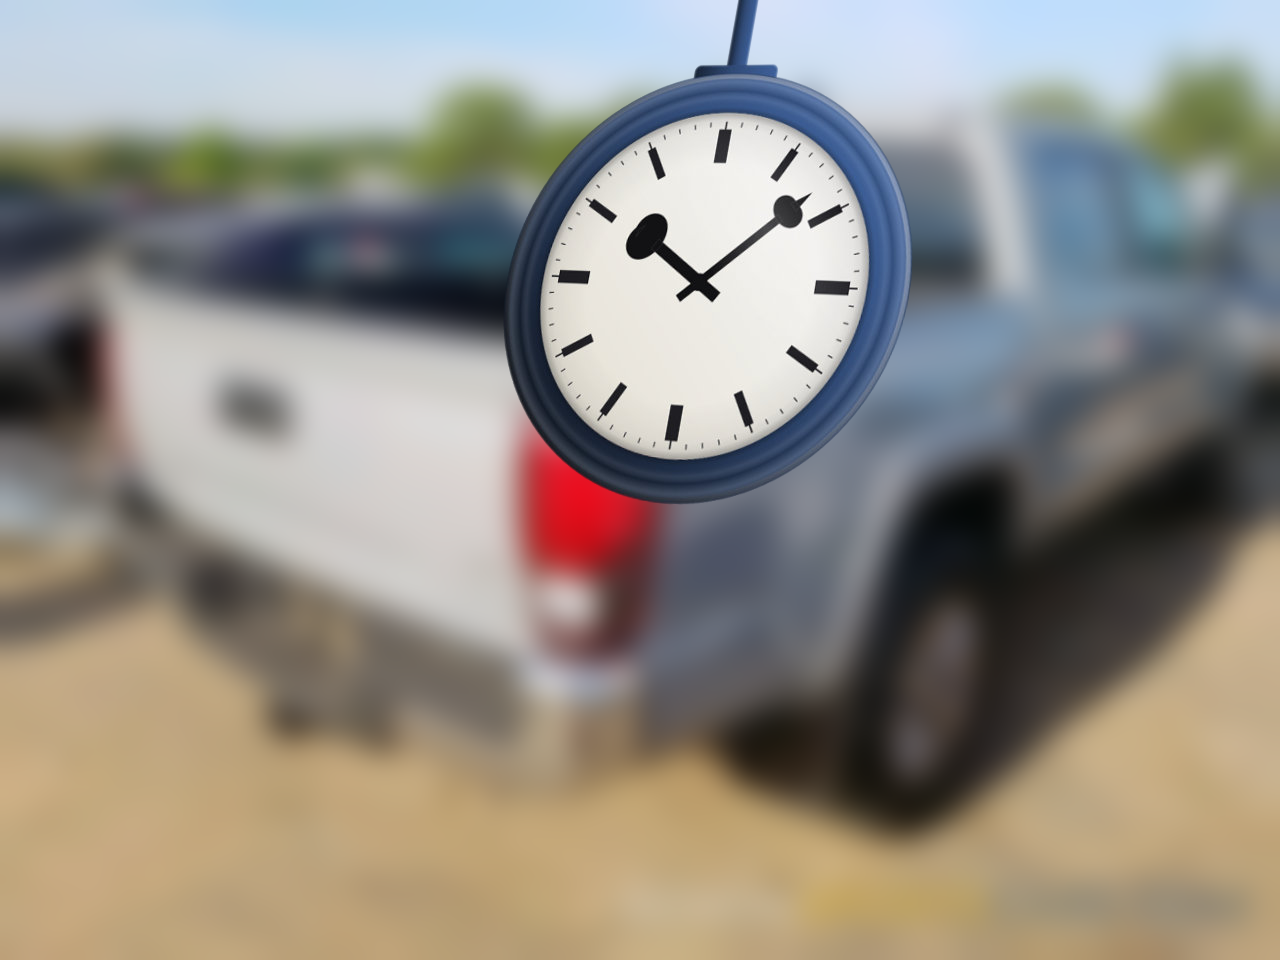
{"hour": 10, "minute": 8}
